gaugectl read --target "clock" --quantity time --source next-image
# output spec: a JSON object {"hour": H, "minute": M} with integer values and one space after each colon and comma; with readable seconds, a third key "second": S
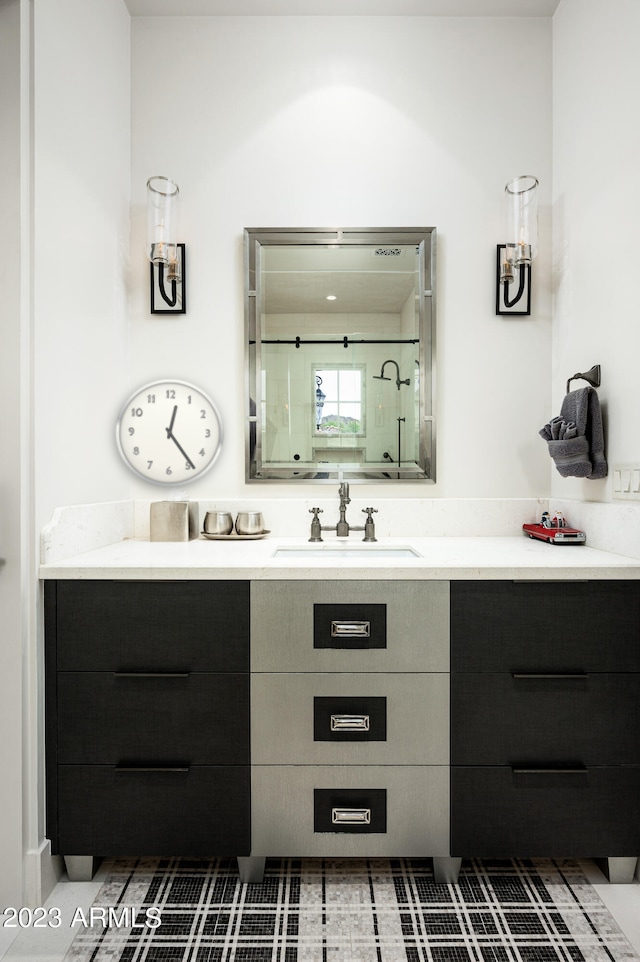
{"hour": 12, "minute": 24}
